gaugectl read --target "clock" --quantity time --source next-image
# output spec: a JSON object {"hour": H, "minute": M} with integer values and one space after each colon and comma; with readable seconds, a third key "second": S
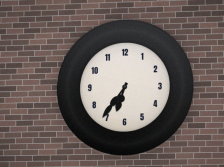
{"hour": 6, "minute": 36}
